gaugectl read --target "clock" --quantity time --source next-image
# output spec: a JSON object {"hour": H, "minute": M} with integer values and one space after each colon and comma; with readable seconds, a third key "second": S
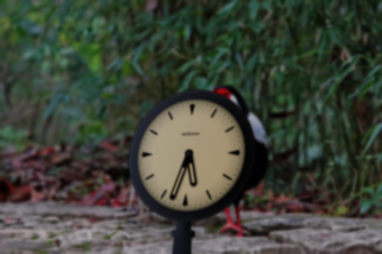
{"hour": 5, "minute": 33}
